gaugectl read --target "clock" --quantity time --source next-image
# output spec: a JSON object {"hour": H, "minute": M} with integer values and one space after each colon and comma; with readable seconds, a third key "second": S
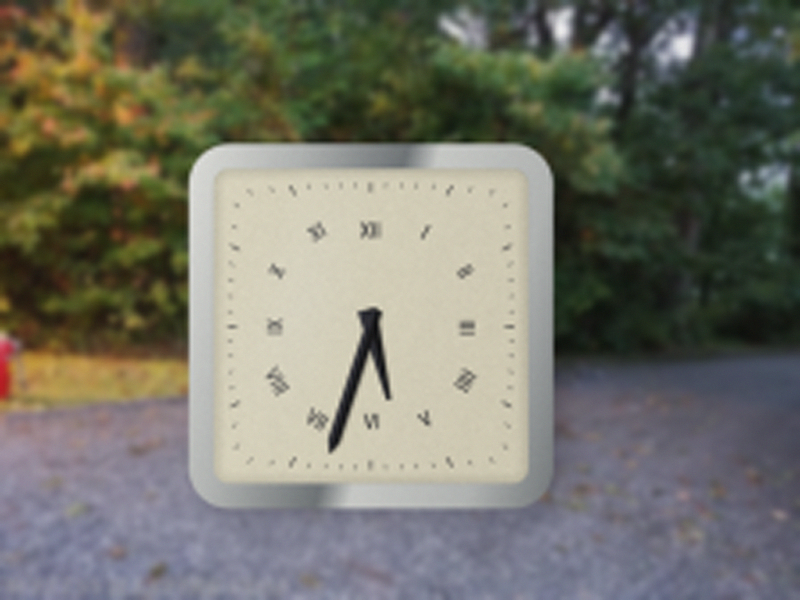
{"hour": 5, "minute": 33}
